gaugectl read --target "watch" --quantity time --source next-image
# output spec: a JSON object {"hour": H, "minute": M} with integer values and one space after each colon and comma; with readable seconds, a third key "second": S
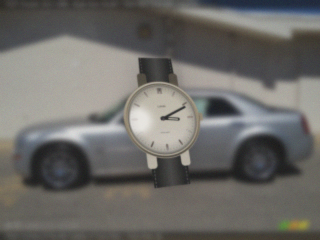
{"hour": 3, "minute": 11}
